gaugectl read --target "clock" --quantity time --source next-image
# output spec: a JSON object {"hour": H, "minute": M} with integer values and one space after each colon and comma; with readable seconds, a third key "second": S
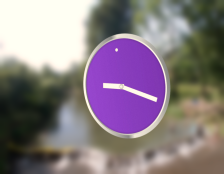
{"hour": 9, "minute": 19}
